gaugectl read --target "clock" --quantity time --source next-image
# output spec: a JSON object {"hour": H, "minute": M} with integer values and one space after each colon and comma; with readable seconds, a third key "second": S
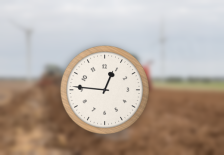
{"hour": 12, "minute": 46}
